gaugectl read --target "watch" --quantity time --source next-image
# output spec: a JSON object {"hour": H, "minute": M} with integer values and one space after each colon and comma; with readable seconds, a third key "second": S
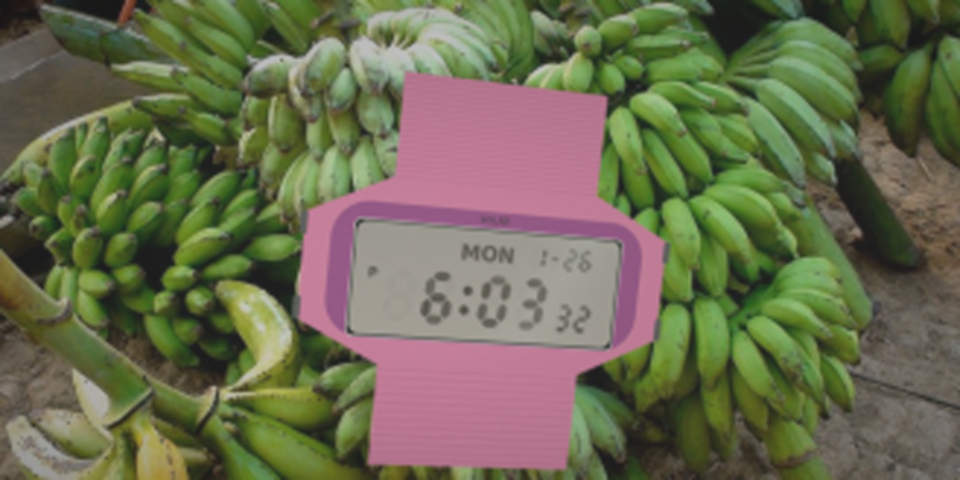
{"hour": 6, "minute": 3, "second": 32}
